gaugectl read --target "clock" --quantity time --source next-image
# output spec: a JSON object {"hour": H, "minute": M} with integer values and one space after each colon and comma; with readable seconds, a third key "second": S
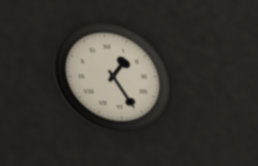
{"hour": 1, "minute": 26}
